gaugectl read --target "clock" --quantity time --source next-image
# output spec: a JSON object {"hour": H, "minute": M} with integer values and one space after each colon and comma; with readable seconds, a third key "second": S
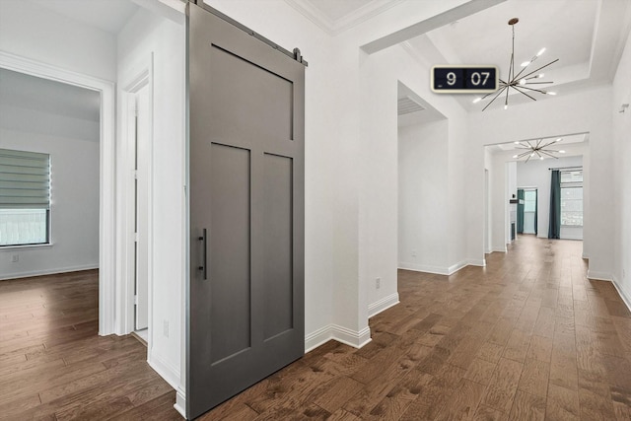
{"hour": 9, "minute": 7}
